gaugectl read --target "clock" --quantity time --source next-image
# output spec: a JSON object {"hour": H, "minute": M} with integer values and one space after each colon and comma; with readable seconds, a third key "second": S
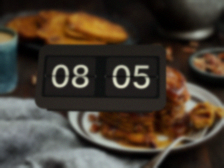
{"hour": 8, "minute": 5}
